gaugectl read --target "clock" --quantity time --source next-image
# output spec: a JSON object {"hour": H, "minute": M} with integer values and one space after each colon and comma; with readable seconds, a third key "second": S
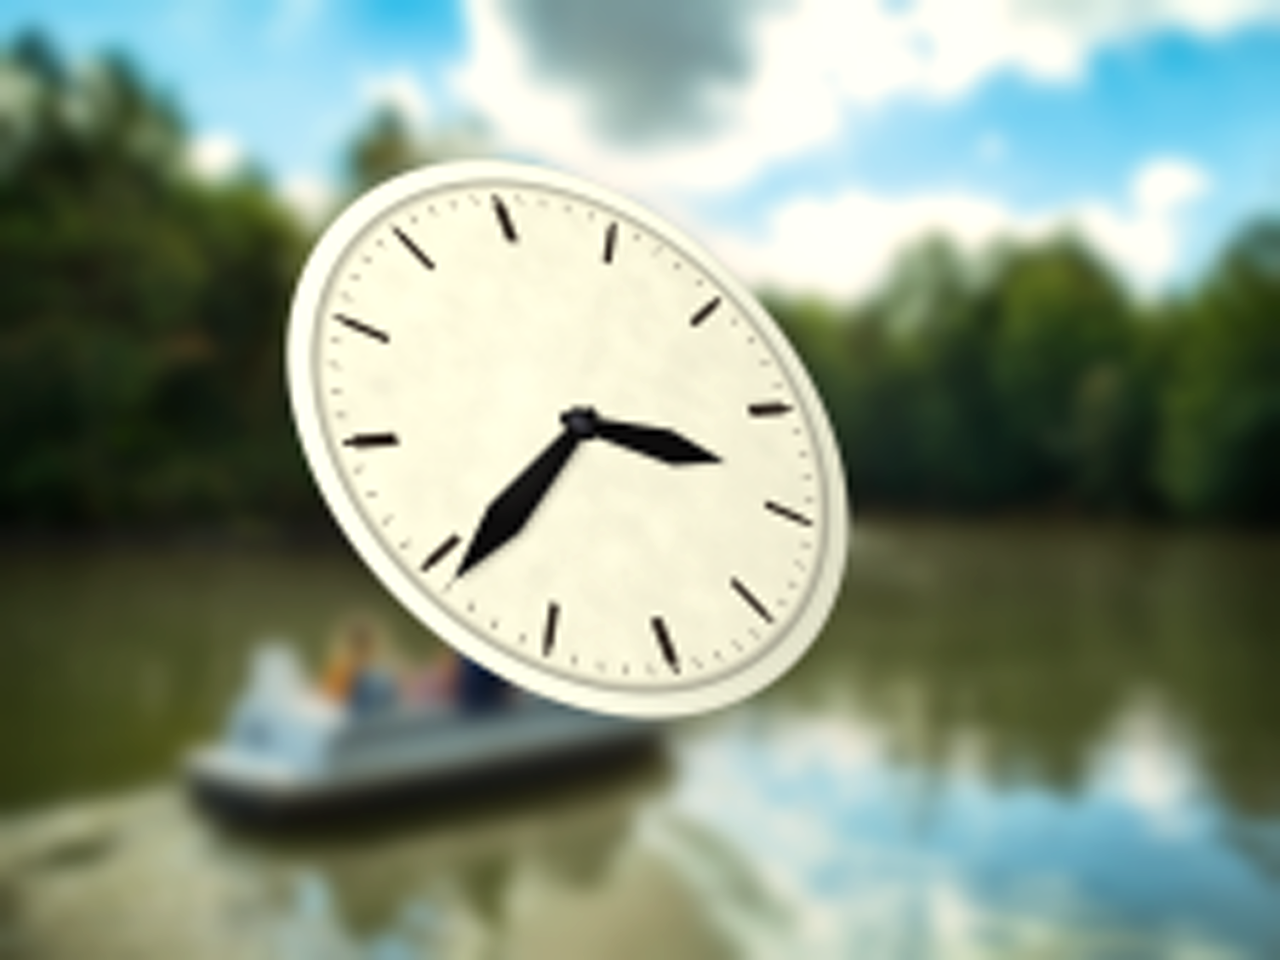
{"hour": 3, "minute": 39}
